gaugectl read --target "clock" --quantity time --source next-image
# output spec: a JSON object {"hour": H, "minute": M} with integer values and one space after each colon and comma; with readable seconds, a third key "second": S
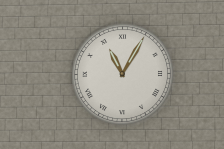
{"hour": 11, "minute": 5}
